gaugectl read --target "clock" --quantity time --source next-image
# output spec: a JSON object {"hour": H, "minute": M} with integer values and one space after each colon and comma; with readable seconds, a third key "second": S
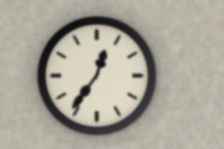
{"hour": 12, "minute": 36}
